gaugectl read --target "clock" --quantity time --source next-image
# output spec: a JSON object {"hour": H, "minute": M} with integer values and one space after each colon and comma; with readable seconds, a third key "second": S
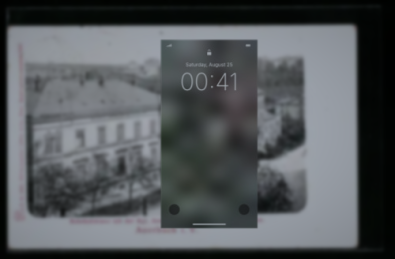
{"hour": 0, "minute": 41}
